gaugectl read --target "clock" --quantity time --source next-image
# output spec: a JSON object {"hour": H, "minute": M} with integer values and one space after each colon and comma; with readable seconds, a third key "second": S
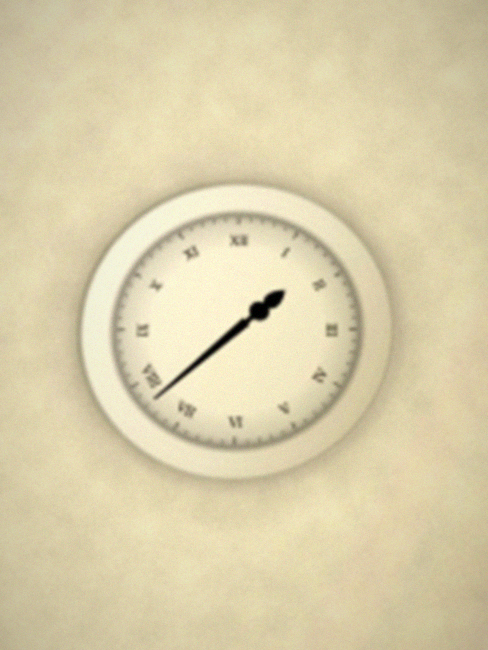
{"hour": 1, "minute": 38}
